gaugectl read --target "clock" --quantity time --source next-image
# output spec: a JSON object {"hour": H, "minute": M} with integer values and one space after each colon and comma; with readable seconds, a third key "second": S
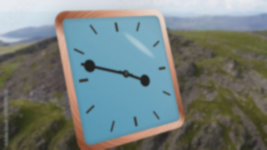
{"hour": 3, "minute": 48}
